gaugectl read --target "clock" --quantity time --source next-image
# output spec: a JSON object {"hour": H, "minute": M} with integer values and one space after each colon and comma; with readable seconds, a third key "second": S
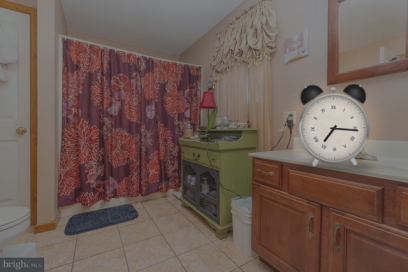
{"hour": 7, "minute": 16}
